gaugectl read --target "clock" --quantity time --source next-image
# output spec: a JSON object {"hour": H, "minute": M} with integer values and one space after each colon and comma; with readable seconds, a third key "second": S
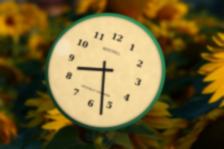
{"hour": 8, "minute": 27}
